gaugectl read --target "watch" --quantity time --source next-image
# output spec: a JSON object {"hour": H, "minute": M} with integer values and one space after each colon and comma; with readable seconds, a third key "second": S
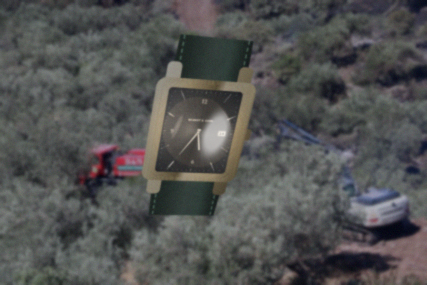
{"hour": 5, "minute": 35}
